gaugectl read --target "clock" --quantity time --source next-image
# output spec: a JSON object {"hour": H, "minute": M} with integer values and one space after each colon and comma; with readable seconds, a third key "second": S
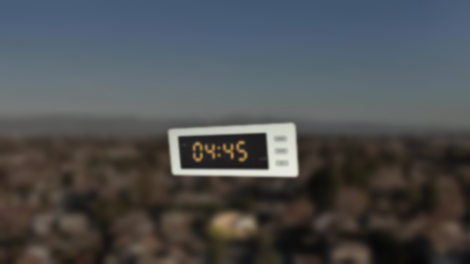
{"hour": 4, "minute": 45}
